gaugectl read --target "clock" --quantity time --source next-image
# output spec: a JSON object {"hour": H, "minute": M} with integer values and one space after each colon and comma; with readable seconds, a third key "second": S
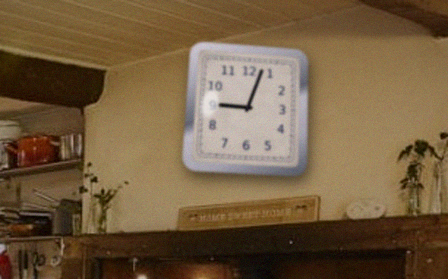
{"hour": 9, "minute": 3}
